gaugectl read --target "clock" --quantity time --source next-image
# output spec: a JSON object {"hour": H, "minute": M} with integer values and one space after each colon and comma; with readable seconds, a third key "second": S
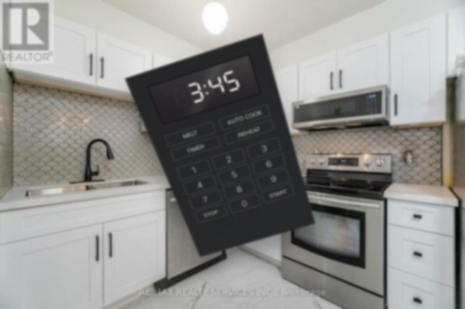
{"hour": 3, "minute": 45}
